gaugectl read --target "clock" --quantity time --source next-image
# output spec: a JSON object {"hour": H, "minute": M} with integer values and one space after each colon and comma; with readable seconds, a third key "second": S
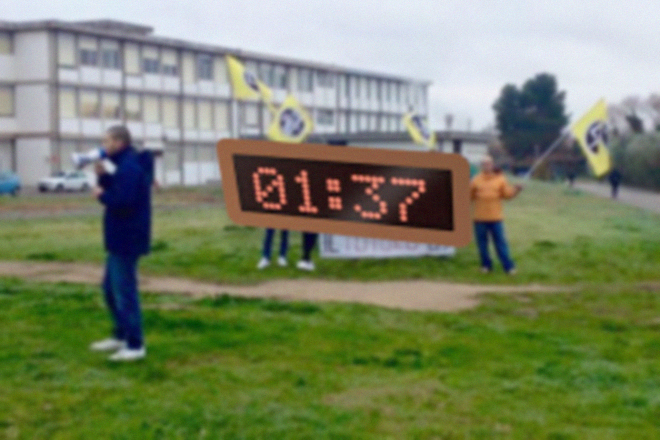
{"hour": 1, "minute": 37}
